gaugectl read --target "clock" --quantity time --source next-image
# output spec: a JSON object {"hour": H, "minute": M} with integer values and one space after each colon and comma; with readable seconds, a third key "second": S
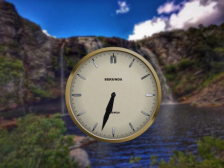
{"hour": 6, "minute": 33}
